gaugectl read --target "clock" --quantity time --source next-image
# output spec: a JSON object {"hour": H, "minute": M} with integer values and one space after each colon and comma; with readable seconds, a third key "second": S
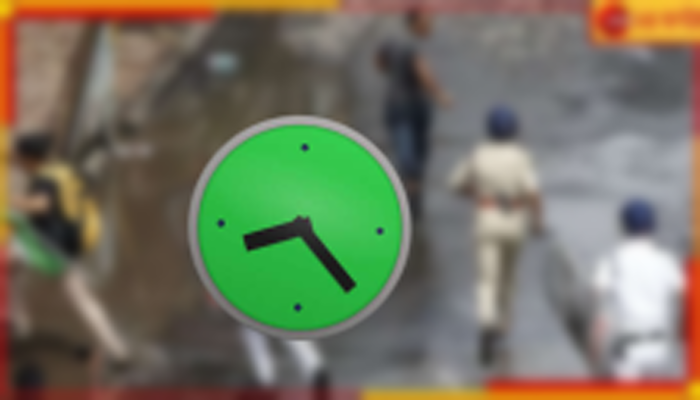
{"hour": 8, "minute": 23}
